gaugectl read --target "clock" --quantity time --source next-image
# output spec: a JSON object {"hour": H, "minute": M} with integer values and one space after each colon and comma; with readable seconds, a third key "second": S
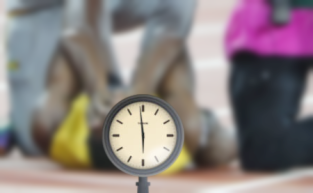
{"hour": 5, "minute": 59}
